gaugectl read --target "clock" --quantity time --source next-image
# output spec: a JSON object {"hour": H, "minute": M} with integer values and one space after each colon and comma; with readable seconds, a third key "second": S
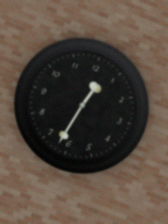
{"hour": 12, "minute": 32}
